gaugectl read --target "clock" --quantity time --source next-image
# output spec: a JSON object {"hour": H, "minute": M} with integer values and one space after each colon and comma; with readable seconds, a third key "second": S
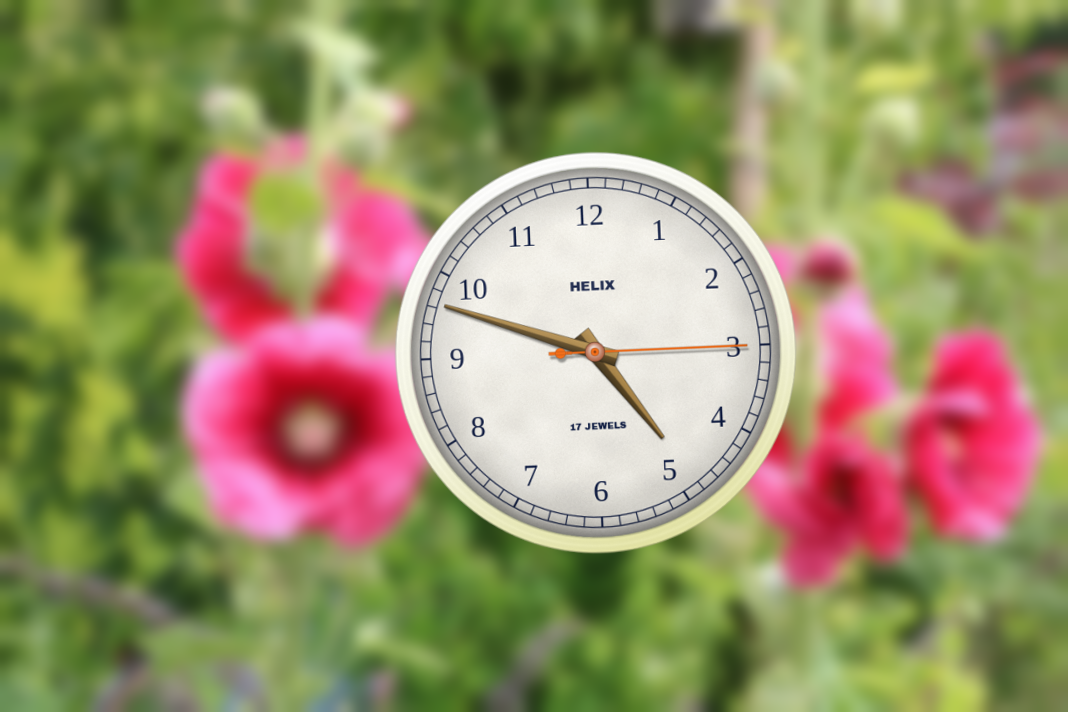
{"hour": 4, "minute": 48, "second": 15}
